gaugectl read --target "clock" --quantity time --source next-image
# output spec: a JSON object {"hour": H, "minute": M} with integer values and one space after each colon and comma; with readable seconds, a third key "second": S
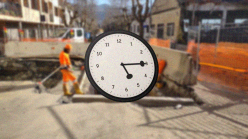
{"hour": 5, "minute": 15}
